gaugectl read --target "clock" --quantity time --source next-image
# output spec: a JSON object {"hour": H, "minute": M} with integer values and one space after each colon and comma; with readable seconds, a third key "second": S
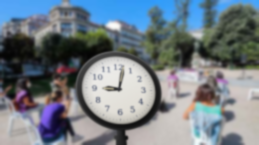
{"hour": 9, "minute": 2}
